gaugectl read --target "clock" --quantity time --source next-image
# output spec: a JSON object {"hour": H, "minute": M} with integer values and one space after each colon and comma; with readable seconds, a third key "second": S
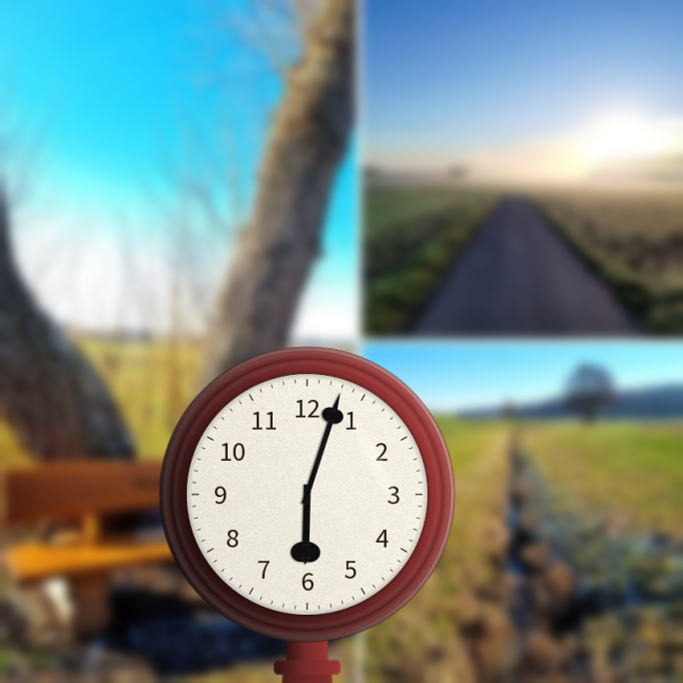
{"hour": 6, "minute": 3}
